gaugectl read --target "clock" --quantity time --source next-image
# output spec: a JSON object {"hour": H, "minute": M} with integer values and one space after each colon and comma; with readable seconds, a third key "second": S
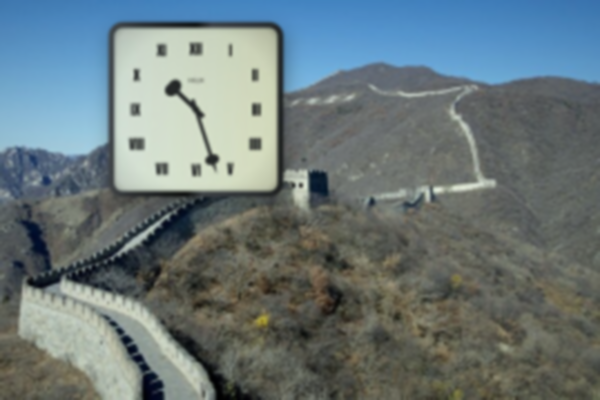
{"hour": 10, "minute": 27}
